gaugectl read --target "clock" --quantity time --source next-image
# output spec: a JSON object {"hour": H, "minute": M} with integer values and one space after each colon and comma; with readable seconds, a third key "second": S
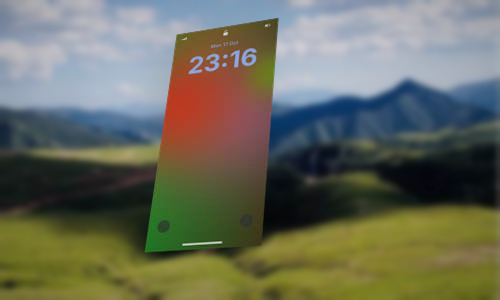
{"hour": 23, "minute": 16}
